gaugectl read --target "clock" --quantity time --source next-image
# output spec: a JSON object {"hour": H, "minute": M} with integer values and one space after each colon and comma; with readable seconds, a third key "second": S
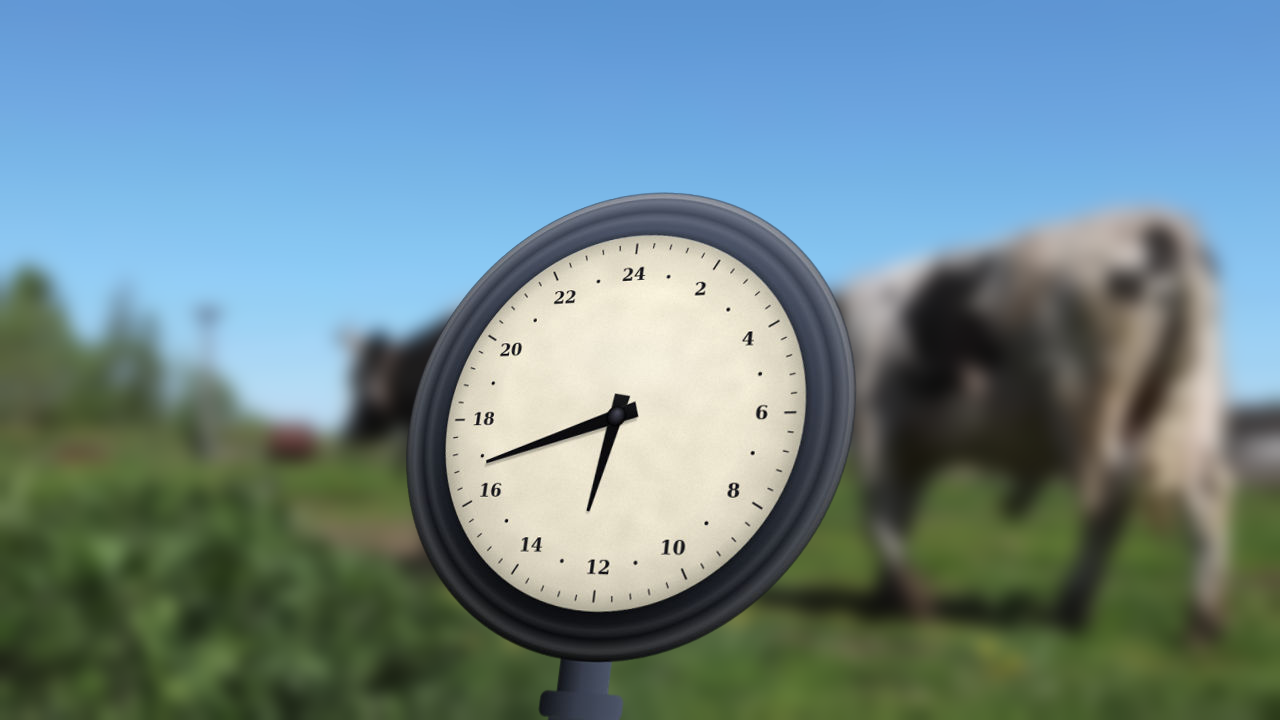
{"hour": 12, "minute": 42}
